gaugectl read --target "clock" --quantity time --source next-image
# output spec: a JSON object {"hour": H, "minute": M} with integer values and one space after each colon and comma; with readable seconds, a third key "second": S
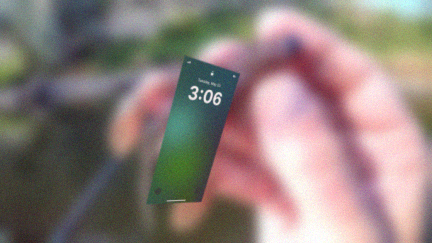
{"hour": 3, "minute": 6}
